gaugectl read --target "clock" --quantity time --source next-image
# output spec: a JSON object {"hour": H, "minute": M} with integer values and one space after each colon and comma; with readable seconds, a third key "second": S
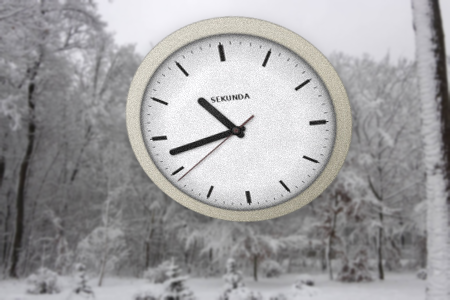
{"hour": 10, "minute": 42, "second": 39}
